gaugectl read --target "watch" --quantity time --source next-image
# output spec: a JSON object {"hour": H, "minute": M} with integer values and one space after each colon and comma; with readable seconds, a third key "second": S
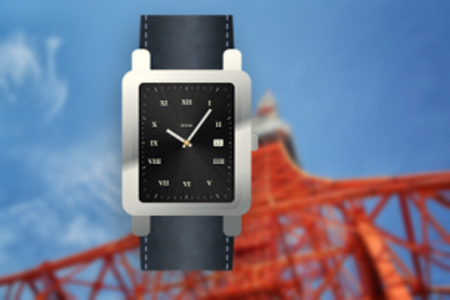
{"hour": 10, "minute": 6}
